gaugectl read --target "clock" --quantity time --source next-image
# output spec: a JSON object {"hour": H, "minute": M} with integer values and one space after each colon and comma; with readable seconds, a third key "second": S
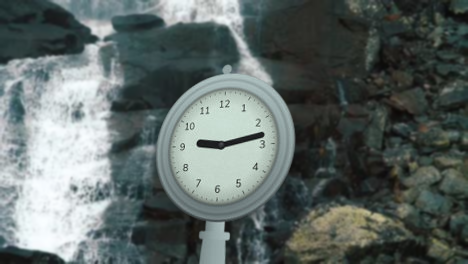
{"hour": 9, "minute": 13}
